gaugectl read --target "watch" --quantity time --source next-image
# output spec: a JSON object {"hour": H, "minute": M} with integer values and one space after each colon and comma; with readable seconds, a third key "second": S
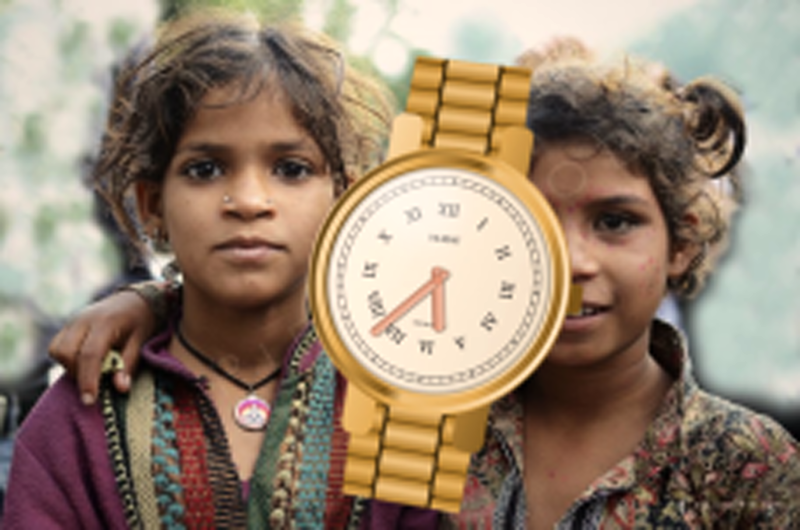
{"hour": 5, "minute": 37}
